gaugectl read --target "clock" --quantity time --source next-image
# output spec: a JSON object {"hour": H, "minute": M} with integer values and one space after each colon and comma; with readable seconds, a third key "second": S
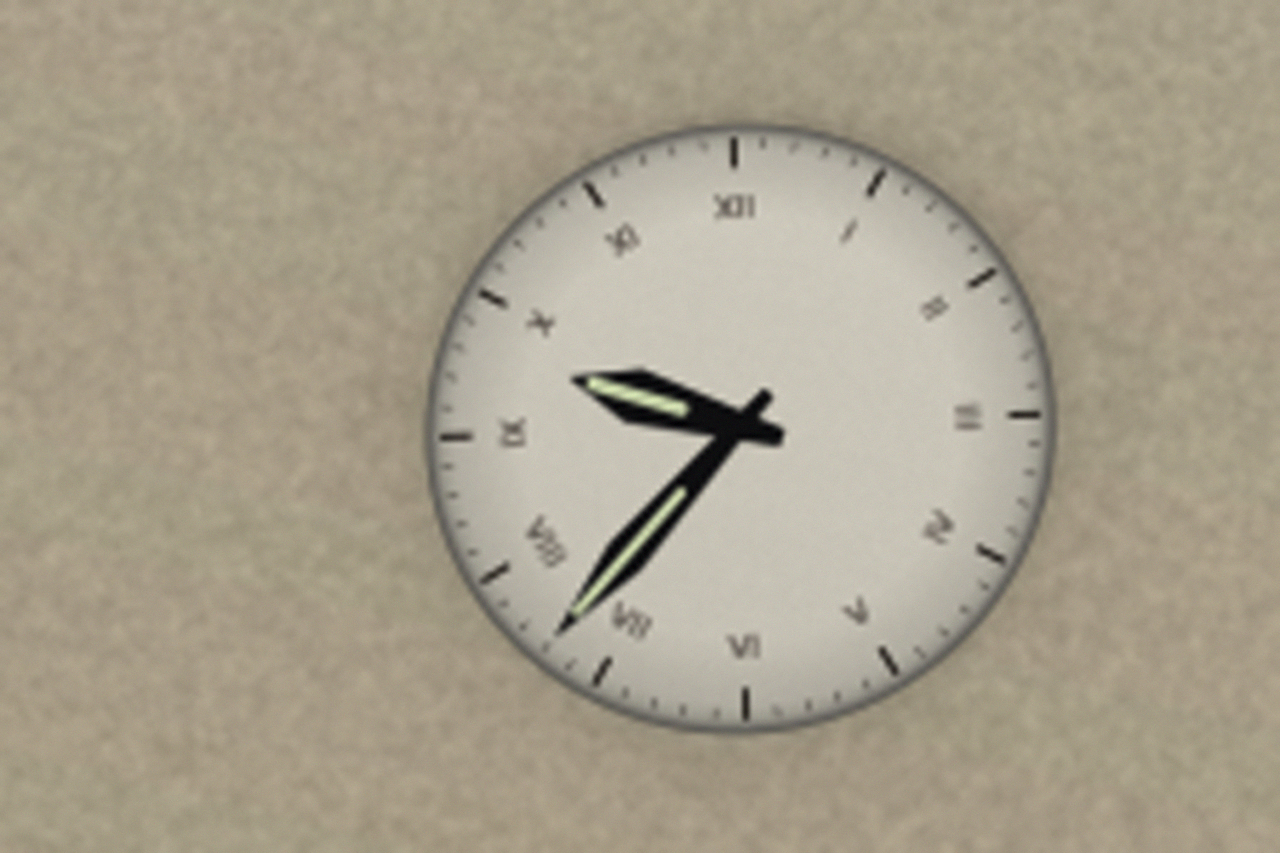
{"hour": 9, "minute": 37}
